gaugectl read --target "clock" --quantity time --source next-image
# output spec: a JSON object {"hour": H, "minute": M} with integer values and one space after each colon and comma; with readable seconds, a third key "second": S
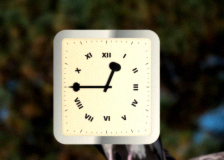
{"hour": 12, "minute": 45}
